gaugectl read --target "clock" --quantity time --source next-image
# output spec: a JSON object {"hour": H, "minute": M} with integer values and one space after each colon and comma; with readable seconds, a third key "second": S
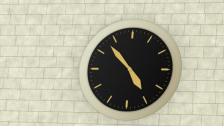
{"hour": 4, "minute": 53}
